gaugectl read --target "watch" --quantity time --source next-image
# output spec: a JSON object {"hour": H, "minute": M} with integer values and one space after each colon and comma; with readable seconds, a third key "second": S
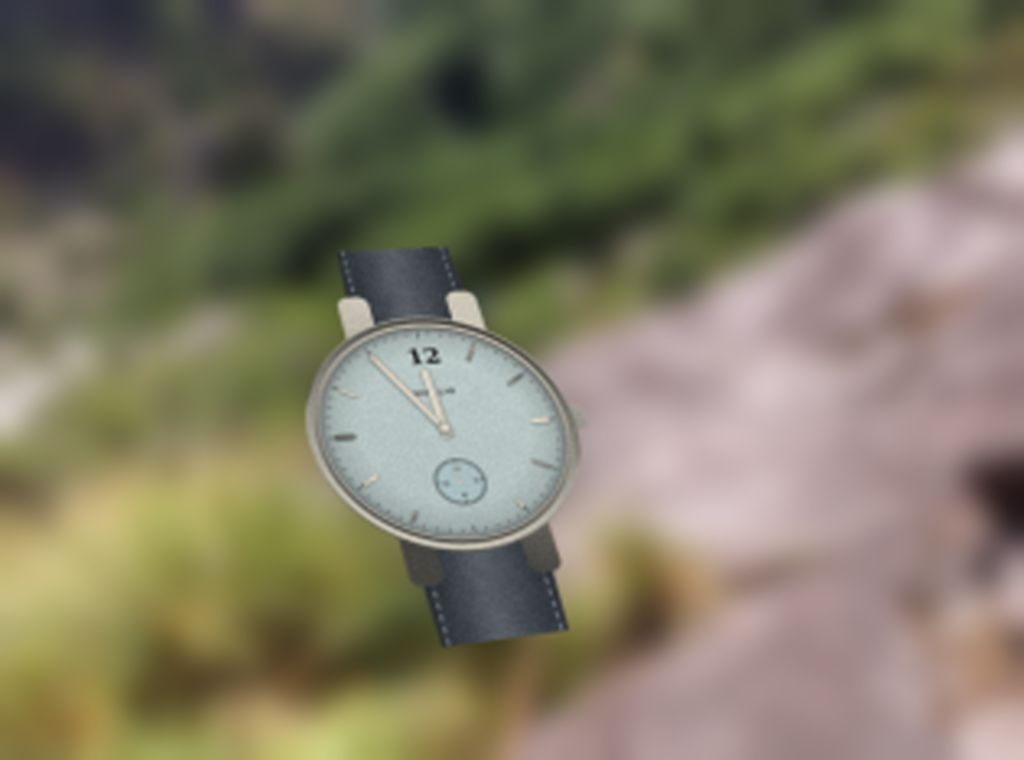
{"hour": 11, "minute": 55}
